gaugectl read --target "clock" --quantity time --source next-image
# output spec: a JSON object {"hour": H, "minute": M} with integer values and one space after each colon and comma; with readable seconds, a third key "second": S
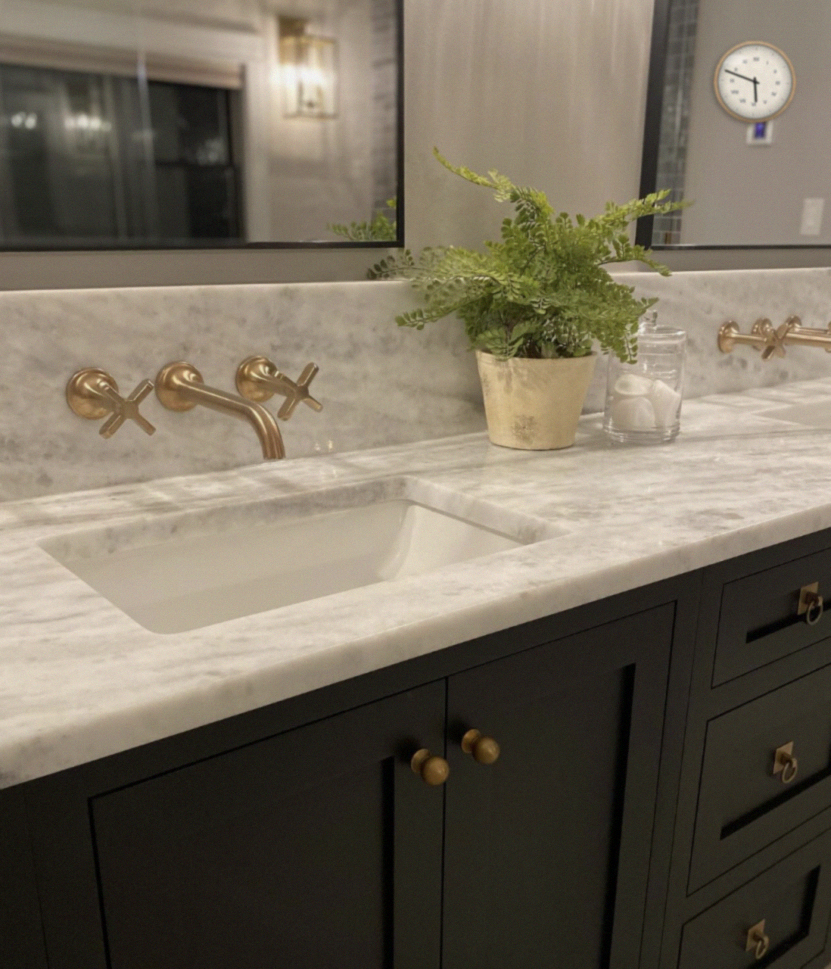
{"hour": 5, "minute": 48}
